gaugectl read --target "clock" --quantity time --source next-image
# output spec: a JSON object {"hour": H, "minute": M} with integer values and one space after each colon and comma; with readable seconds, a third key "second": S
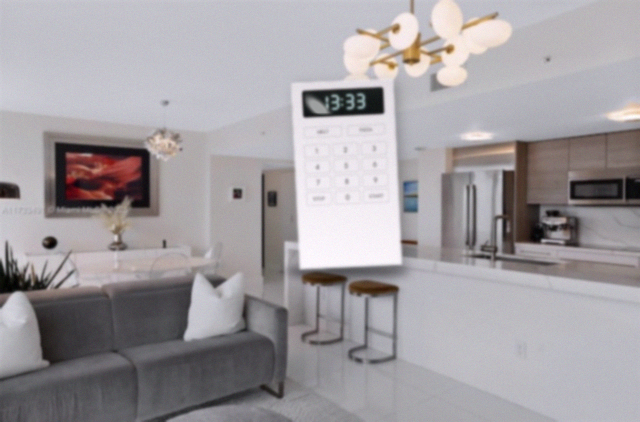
{"hour": 13, "minute": 33}
